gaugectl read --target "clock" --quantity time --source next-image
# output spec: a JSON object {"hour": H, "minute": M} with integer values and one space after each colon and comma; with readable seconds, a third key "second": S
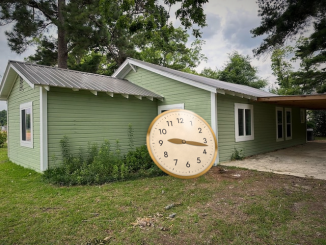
{"hour": 9, "minute": 17}
